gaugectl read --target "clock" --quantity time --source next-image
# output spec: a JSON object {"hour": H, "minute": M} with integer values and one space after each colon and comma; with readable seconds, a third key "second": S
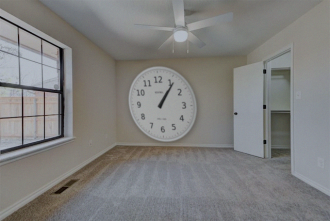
{"hour": 1, "minute": 6}
